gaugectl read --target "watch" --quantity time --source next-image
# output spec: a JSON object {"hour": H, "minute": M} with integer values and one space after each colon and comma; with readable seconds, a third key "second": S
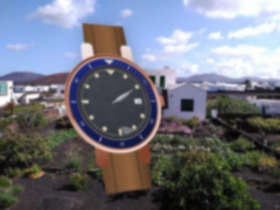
{"hour": 2, "minute": 10}
